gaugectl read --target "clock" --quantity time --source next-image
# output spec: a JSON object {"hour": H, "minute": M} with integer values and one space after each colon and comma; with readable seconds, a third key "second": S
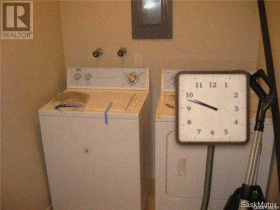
{"hour": 9, "minute": 48}
